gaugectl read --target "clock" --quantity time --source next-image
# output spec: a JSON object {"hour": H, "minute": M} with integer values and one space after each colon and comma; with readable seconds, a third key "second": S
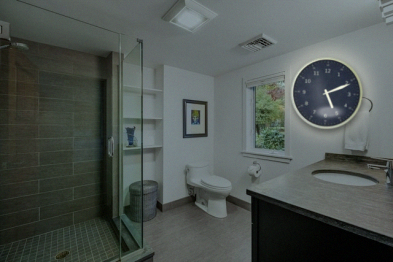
{"hour": 5, "minute": 11}
